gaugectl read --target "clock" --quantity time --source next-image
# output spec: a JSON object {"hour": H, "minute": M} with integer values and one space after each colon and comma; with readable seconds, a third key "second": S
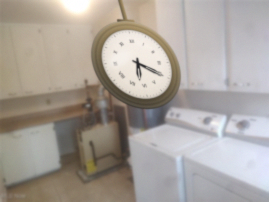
{"hour": 6, "minute": 20}
